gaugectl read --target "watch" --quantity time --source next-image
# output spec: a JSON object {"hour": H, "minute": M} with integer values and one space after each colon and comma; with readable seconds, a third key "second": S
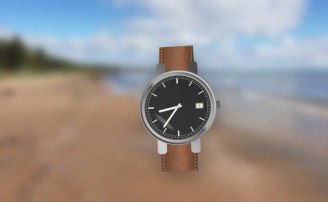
{"hour": 8, "minute": 36}
